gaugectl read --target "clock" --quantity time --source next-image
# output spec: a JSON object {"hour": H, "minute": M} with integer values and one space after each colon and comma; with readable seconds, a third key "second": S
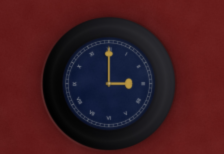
{"hour": 3, "minute": 0}
